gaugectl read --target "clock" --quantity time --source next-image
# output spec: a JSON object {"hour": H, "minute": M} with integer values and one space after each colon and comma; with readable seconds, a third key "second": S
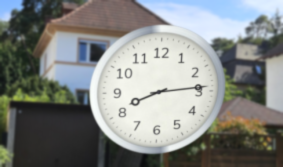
{"hour": 8, "minute": 14}
